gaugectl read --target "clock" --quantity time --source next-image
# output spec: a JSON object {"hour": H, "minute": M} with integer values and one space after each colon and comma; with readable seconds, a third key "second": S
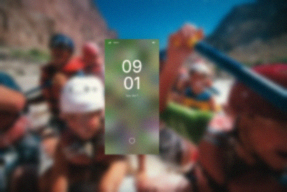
{"hour": 9, "minute": 1}
